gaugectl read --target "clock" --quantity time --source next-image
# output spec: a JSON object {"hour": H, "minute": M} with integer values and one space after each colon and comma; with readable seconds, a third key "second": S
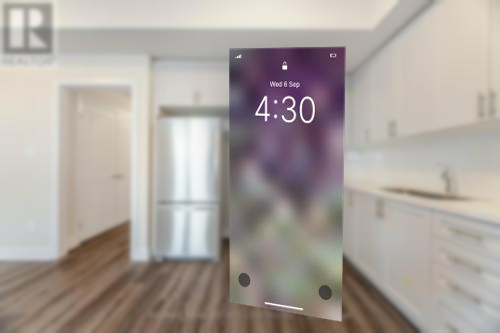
{"hour": 4, "minute": 30}
